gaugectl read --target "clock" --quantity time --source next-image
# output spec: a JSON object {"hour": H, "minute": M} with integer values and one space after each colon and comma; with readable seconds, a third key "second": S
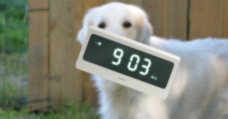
{"hour": 9, "minute": 3}
